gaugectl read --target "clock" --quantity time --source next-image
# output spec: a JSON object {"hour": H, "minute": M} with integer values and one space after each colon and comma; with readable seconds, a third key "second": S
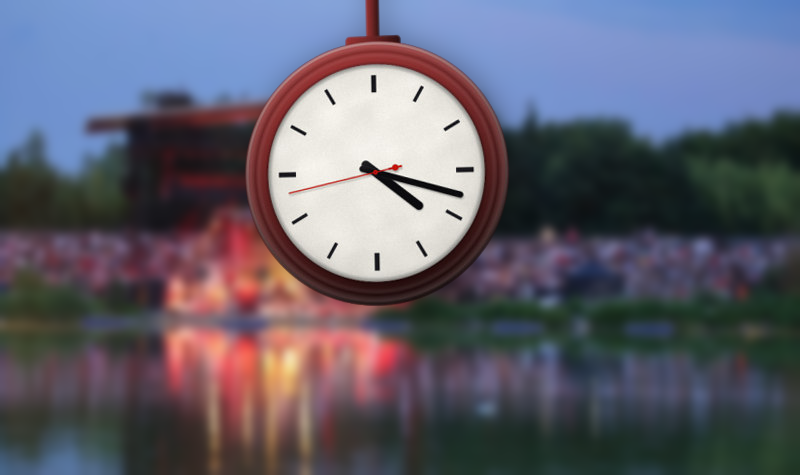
{"hour": 4, "minute": 17, "second": 43}
